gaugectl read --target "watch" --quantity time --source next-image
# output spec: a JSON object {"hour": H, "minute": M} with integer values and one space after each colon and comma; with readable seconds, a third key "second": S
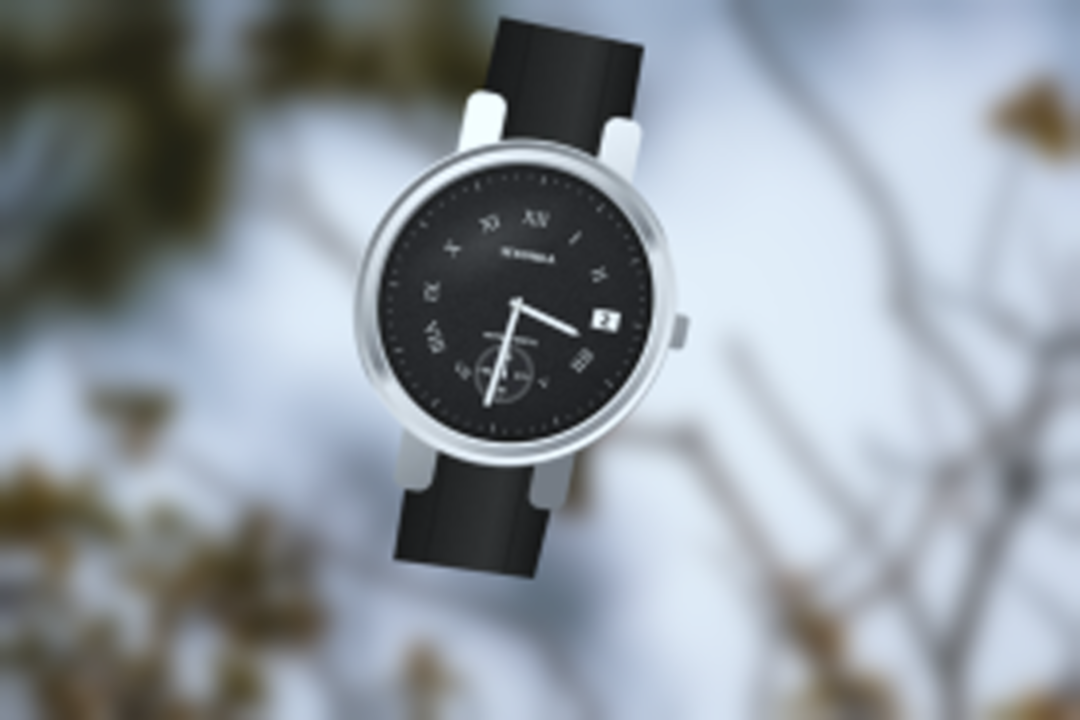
{"hour": 3, "minute": 31}
